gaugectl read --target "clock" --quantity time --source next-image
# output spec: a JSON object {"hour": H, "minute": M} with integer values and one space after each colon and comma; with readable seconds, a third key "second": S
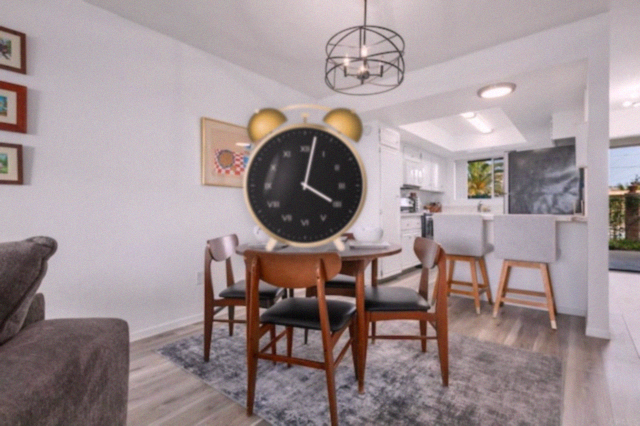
{"hour": 4, "minute": 2}
